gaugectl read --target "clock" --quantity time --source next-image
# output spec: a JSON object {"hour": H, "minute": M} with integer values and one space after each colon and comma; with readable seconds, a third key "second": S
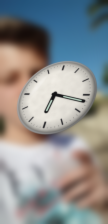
{"hour": 6, "minute": 17}
